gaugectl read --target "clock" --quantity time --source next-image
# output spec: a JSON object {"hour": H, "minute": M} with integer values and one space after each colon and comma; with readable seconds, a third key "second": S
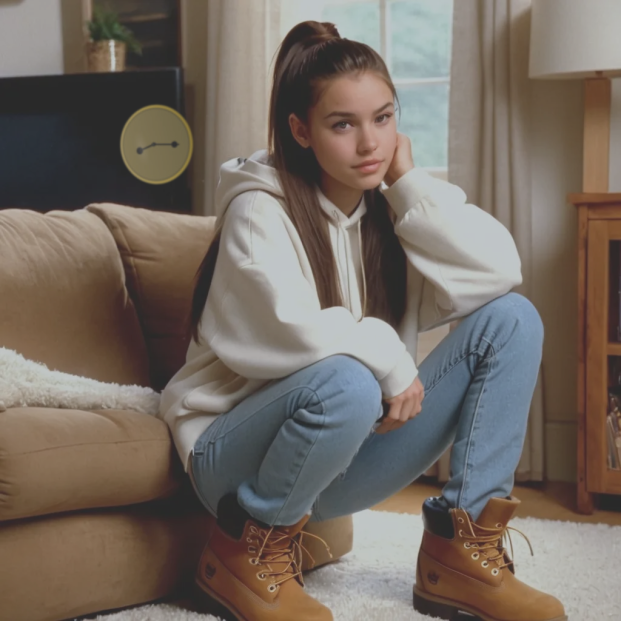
{"hour": 8, "minute": 15}
